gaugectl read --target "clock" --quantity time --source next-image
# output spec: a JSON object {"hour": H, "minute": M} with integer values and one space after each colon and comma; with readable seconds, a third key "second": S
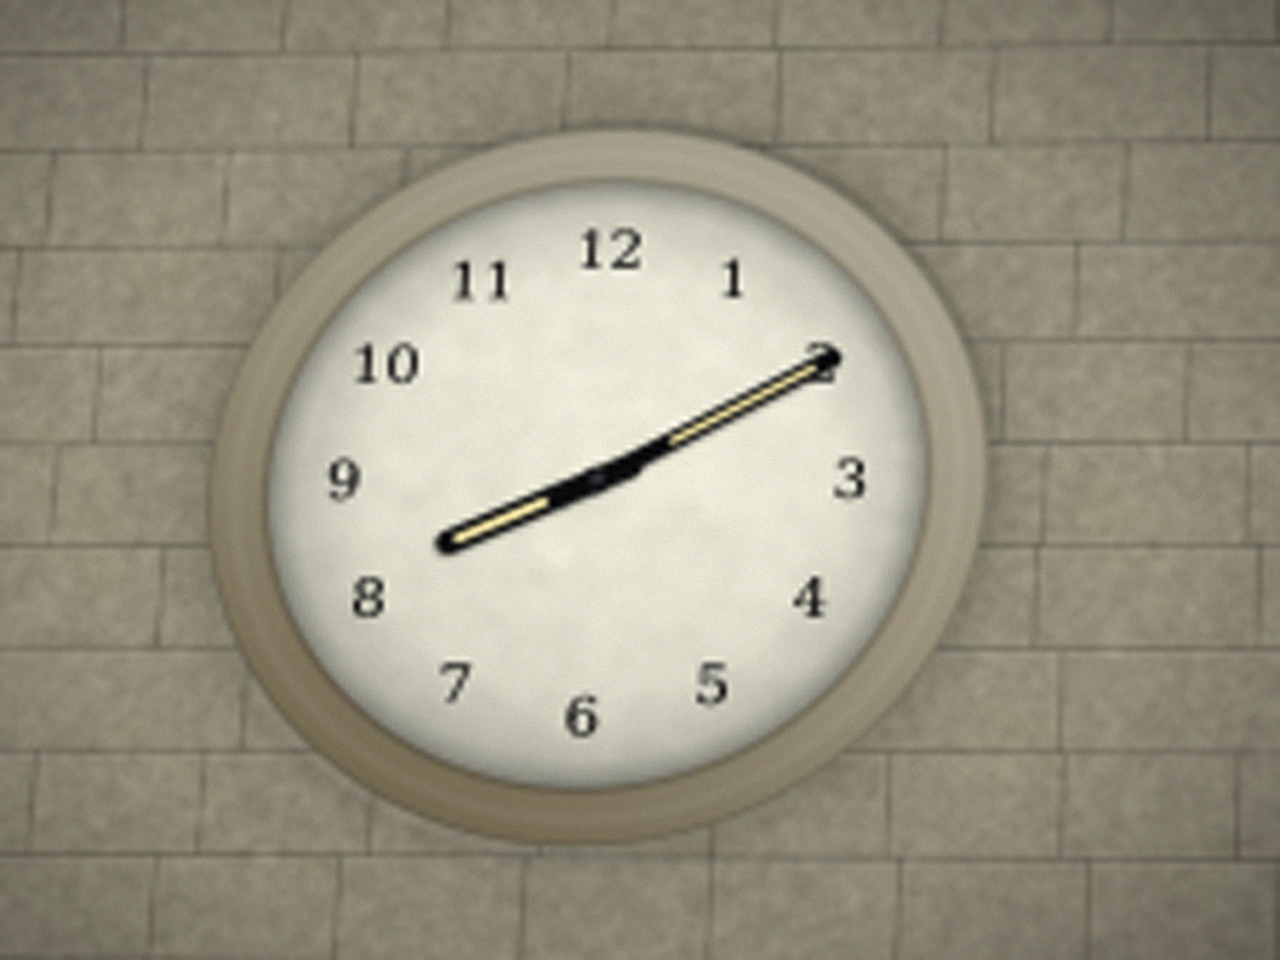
{"hour": 8, "minute": 10}
